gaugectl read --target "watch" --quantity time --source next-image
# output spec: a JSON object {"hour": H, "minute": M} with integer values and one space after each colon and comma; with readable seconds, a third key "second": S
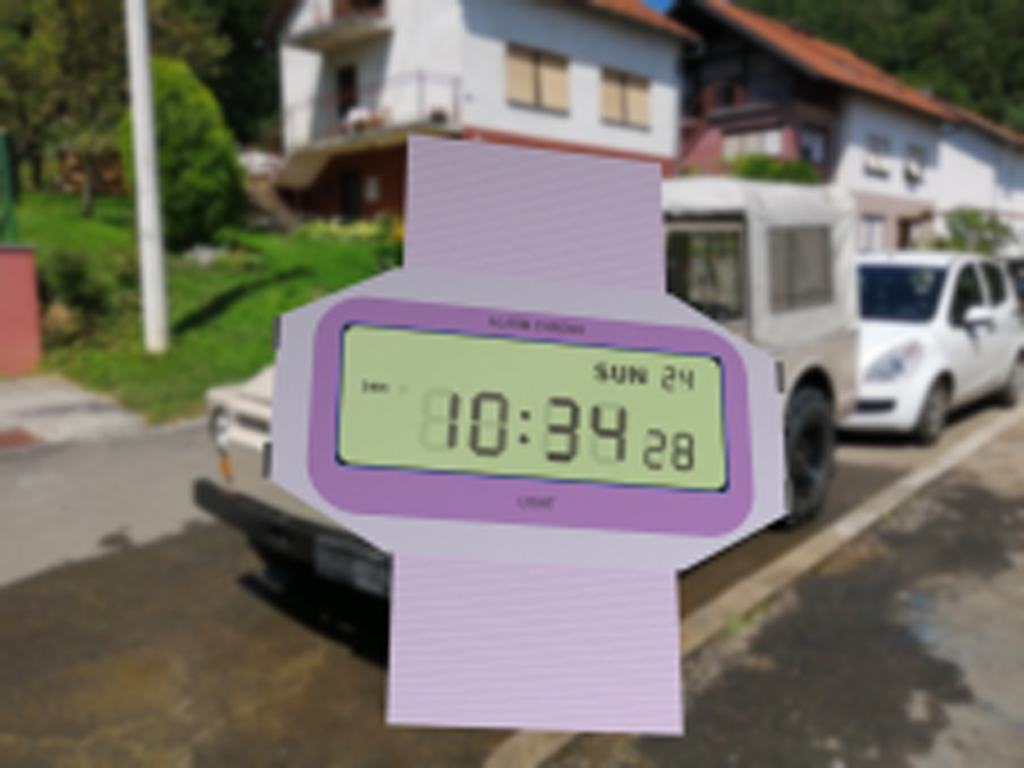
{"hour": 10, "minute": 34, "second": 28}
